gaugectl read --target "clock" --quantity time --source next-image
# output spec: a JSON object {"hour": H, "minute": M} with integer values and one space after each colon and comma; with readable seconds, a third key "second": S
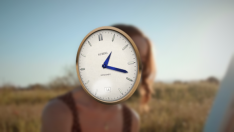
{"hour": 1, "minute": 18}
